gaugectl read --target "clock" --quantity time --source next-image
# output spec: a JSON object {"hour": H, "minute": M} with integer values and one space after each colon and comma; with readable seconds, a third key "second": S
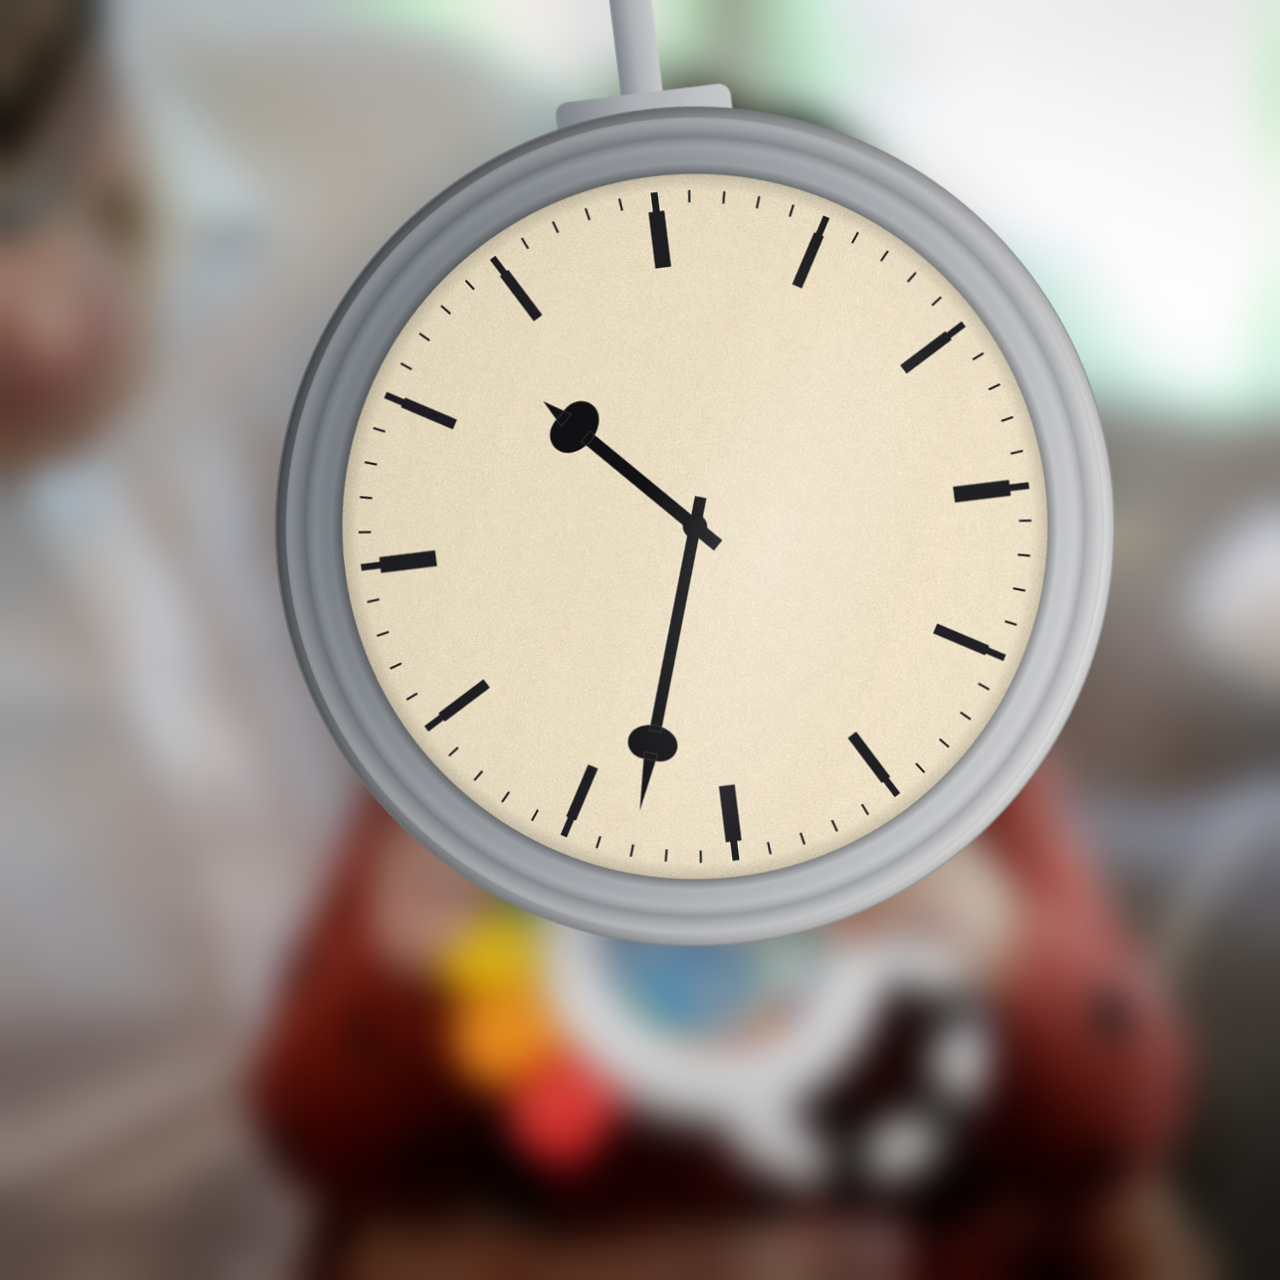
{"hour": 10, "minute": 33}
